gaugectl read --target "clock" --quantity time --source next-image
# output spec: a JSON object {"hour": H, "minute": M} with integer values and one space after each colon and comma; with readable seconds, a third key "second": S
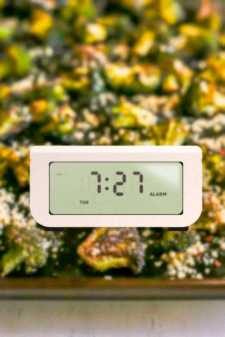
{"hour": 7, "minute": 27}
